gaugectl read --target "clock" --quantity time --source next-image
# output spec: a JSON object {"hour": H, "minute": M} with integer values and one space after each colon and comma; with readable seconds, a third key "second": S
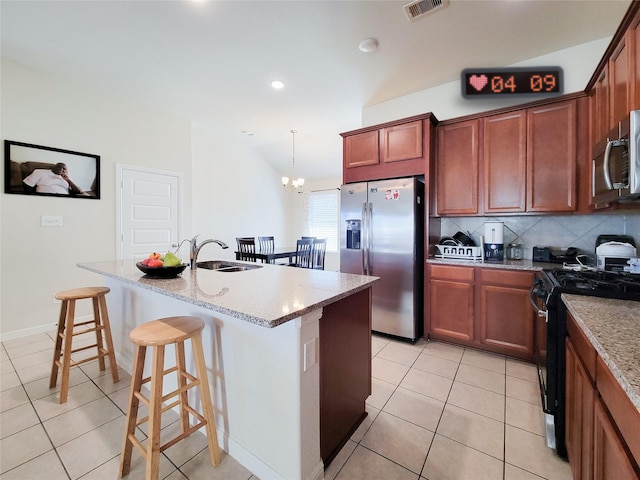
{"hour": 4, "minute": 9}
